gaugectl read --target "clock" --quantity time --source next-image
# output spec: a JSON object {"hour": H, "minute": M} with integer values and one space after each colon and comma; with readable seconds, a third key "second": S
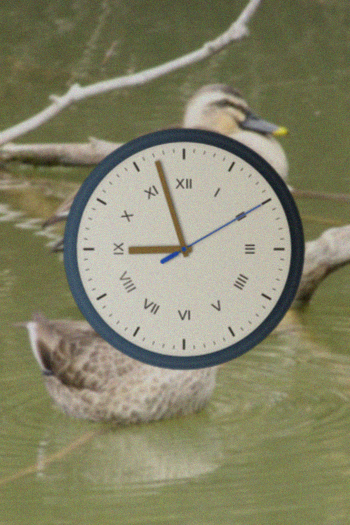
{"hour": 8, "minute": 57, "second": 10}
